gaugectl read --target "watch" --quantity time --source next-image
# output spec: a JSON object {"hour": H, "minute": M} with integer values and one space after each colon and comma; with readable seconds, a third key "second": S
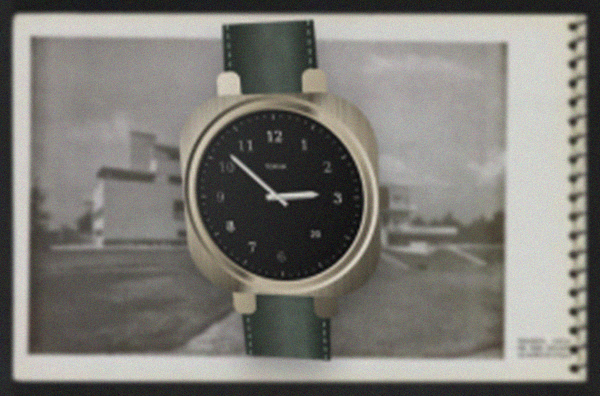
{"hour": 2, "minute": 52}
